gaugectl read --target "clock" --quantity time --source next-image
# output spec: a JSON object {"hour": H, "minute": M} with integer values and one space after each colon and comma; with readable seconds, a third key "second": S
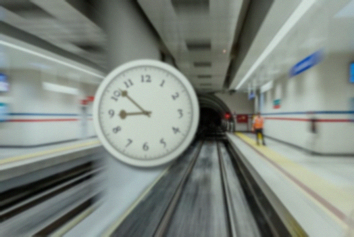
{"hour": 8, "minute": 52}
